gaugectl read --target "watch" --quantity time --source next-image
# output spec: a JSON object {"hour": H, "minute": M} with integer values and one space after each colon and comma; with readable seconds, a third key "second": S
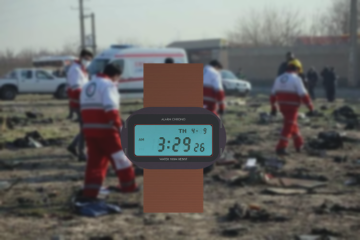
{"hour": 3, "minute": 29, "second": 26}
